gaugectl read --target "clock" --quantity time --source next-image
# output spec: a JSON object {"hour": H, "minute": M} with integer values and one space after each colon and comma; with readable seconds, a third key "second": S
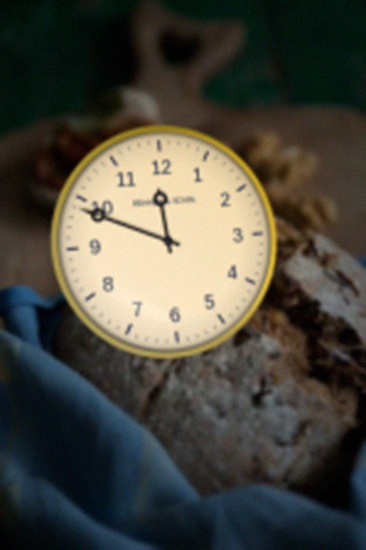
{"hour": 11, "minute": 49}
